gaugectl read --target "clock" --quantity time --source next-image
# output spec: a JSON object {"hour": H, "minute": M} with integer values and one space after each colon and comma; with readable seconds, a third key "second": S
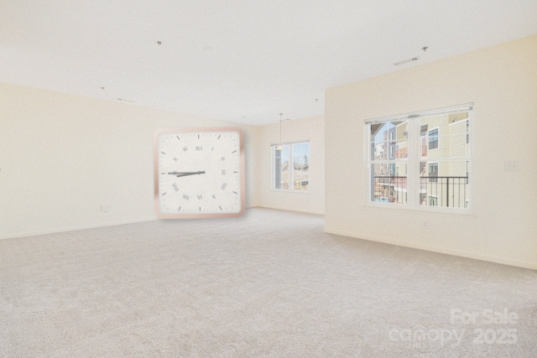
{"hour": 8, "minute": 45}
